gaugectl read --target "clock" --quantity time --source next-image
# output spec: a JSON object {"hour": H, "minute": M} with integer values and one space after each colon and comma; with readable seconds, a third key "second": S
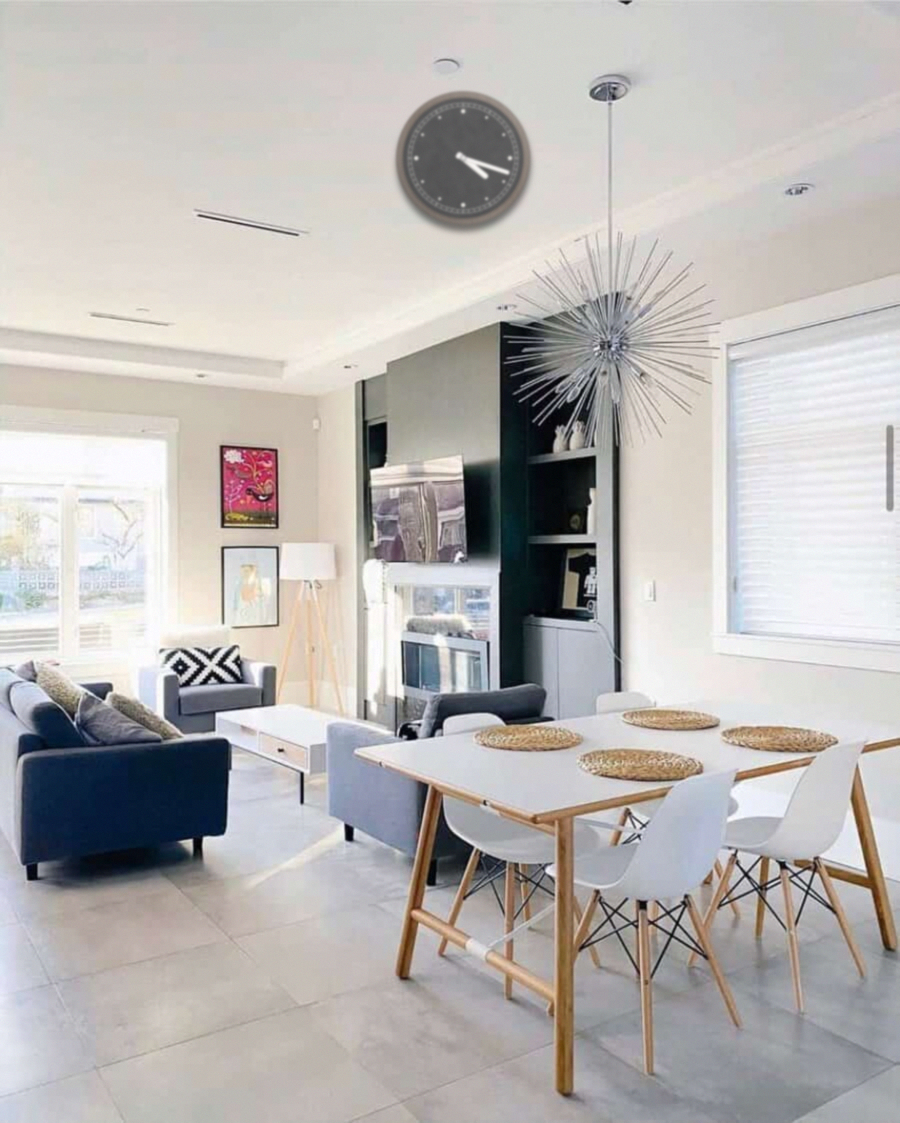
{"hour": 4, "minute": 18}
